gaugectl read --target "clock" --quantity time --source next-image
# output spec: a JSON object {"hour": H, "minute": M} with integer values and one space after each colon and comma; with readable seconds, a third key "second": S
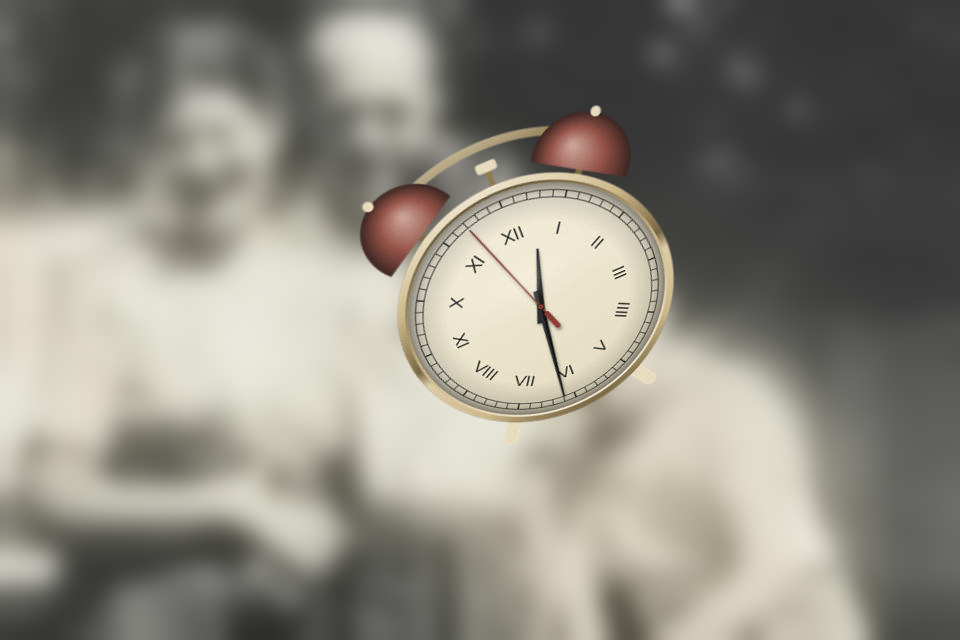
{"hour": 12, "minute": 30, "second": 57}
